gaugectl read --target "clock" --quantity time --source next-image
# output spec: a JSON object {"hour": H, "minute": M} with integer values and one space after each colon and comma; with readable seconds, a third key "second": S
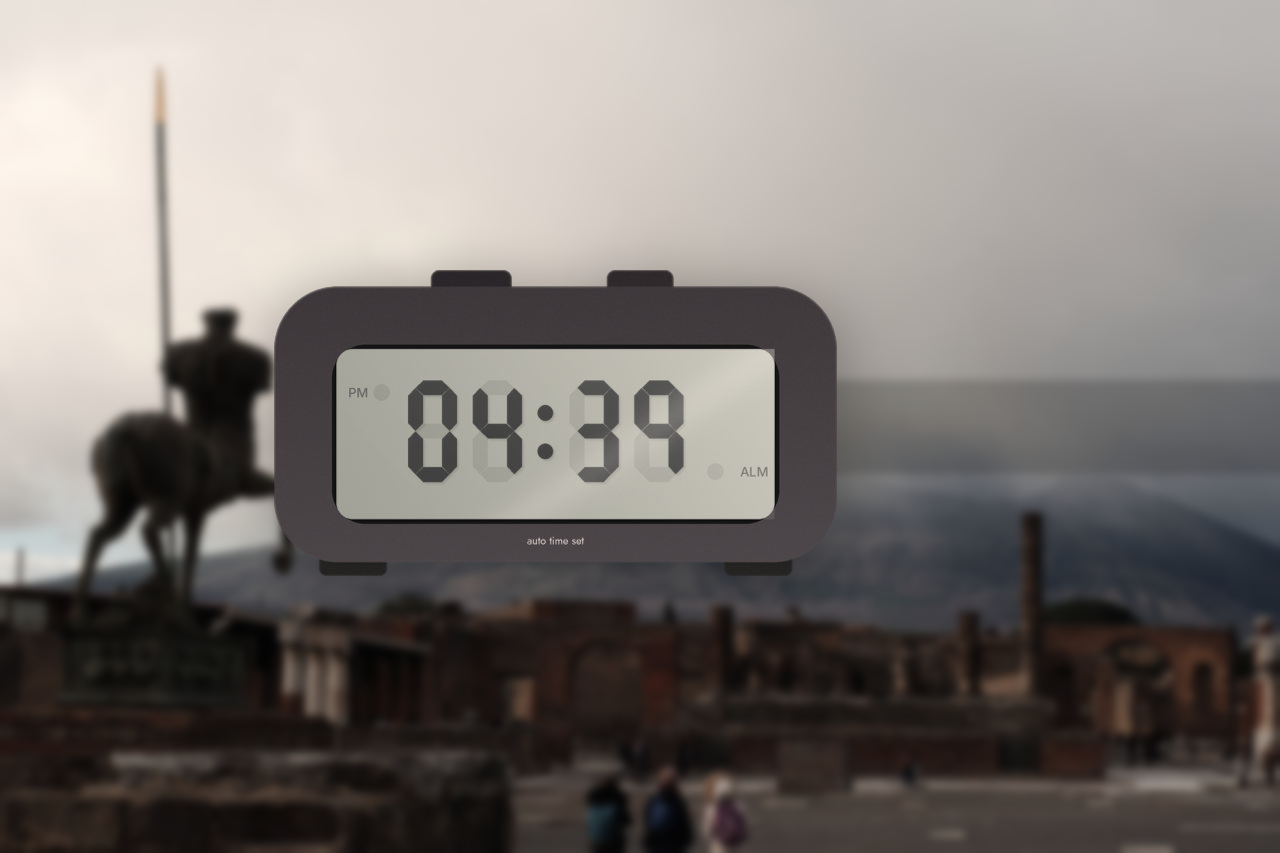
{"hour": 4, "minute": 39}
